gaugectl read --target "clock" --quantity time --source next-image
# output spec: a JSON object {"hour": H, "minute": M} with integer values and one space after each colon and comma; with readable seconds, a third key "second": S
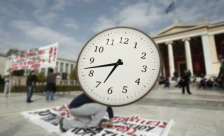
{"hour": 6, "minute": 42}
